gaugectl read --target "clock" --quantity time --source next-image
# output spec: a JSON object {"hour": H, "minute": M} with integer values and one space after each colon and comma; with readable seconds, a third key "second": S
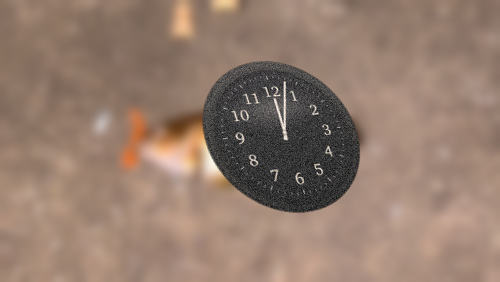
{"hour": 12, "minute": 3}
